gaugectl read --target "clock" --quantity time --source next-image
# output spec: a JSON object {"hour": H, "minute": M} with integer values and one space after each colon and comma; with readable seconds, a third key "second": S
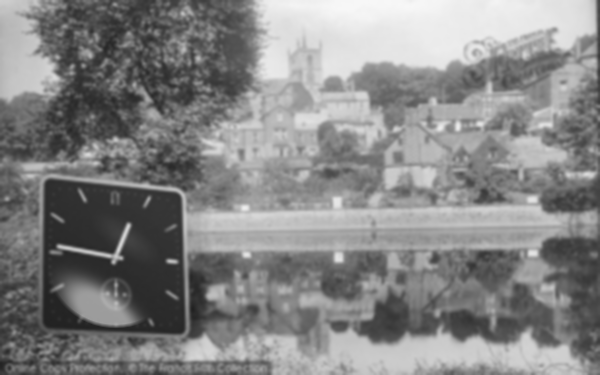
{"hour": 12, "minute": 46}
